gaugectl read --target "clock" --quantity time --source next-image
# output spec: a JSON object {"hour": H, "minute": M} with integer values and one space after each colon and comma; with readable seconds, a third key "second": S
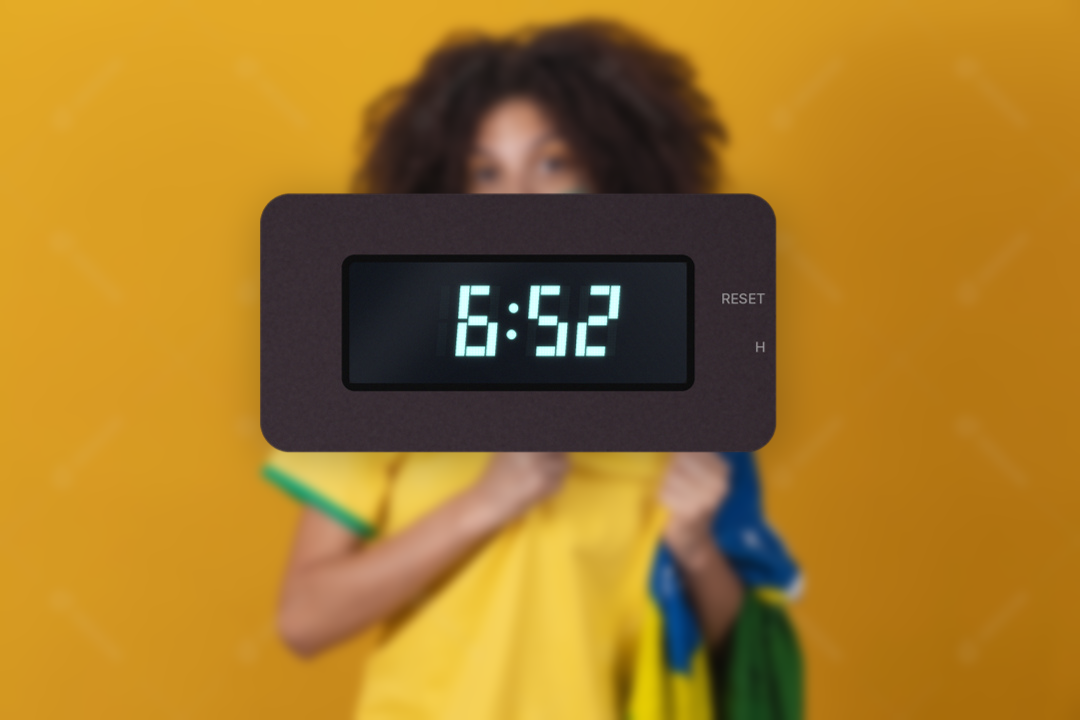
{"hour": 6, "minute": 52}
